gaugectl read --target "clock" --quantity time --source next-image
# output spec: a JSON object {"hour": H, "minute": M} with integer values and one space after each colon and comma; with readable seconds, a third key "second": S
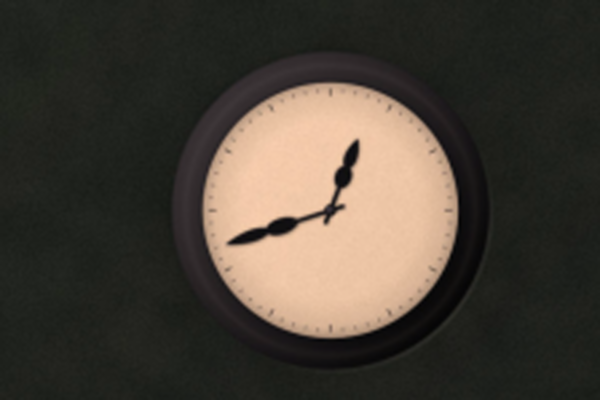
{"hour": 12, "minute": 42}
